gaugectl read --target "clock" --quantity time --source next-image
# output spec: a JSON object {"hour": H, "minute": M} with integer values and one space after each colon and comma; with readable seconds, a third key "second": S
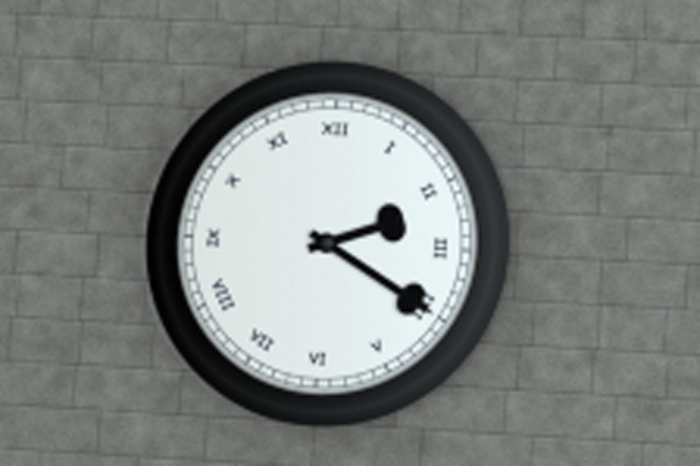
{"hour": 2, "minute": 20}
